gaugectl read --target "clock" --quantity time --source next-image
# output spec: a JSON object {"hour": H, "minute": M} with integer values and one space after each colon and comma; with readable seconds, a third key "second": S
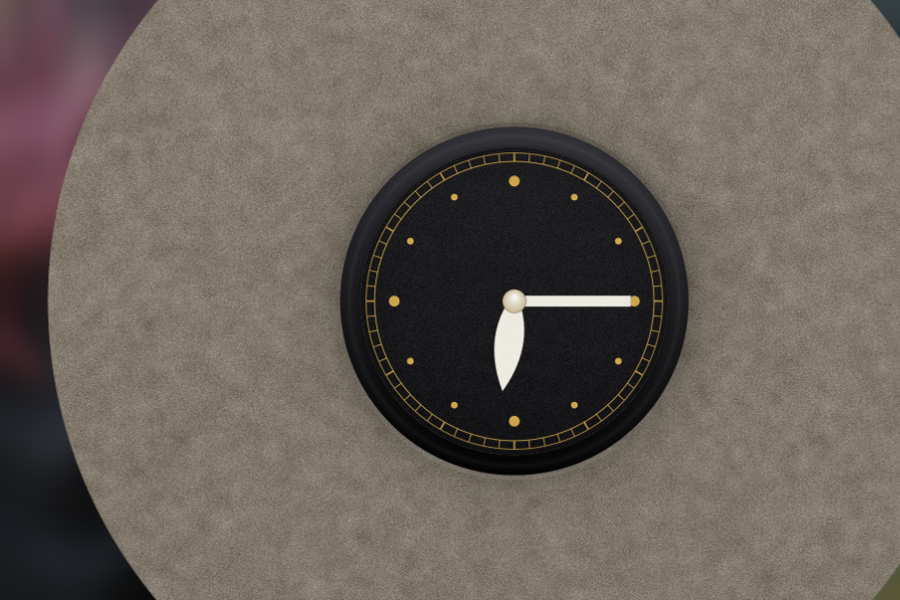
{"hour": 6, "minute": 15}
